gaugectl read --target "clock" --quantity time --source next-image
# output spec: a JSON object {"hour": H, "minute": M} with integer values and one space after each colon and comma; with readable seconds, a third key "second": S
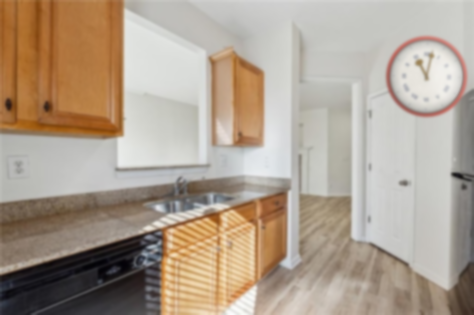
{"hour": 11, "minute": 2}
